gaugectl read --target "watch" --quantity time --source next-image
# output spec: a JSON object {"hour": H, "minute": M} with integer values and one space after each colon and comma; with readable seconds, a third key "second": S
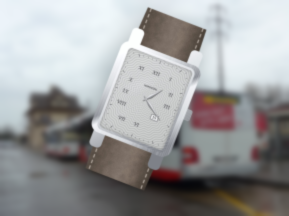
{"hour": 1, "minute": 21}
